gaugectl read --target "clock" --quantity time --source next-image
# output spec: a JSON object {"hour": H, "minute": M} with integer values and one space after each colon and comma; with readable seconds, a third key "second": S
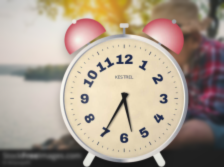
{"hour": 5, "minute": 35}
